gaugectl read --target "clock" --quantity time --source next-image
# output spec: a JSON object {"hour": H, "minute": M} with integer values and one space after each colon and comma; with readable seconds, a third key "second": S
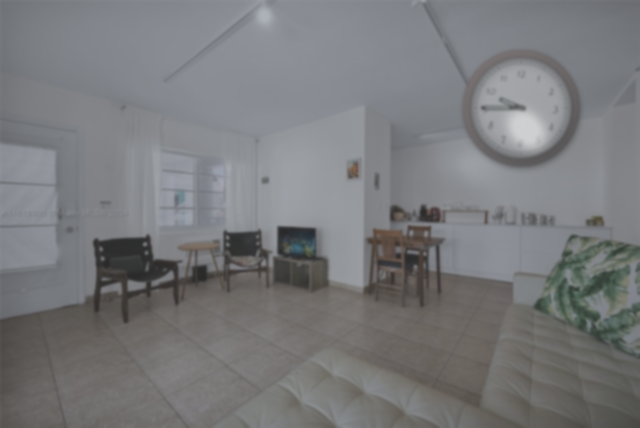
{"hour": 9, "minute": 45}
